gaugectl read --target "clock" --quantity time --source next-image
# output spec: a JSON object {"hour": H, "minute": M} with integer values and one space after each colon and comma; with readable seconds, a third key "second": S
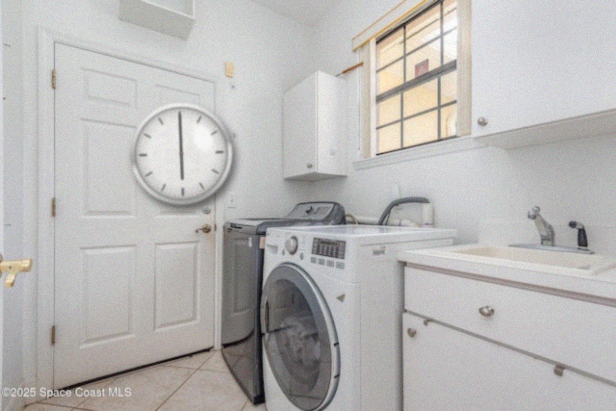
{"hour": 6, "minute": 0}
